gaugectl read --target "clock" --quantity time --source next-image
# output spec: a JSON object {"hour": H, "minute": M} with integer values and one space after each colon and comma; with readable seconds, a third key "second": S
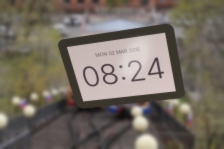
{"hour": 8, "minute": 24}
